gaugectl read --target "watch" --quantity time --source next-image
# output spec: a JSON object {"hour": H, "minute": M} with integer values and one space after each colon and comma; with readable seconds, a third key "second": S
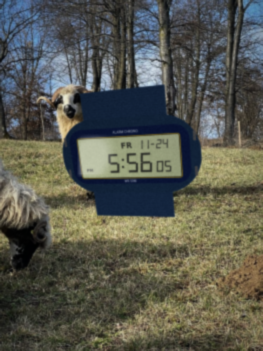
{"hour": 5, "minute": 56, "second": 5}
